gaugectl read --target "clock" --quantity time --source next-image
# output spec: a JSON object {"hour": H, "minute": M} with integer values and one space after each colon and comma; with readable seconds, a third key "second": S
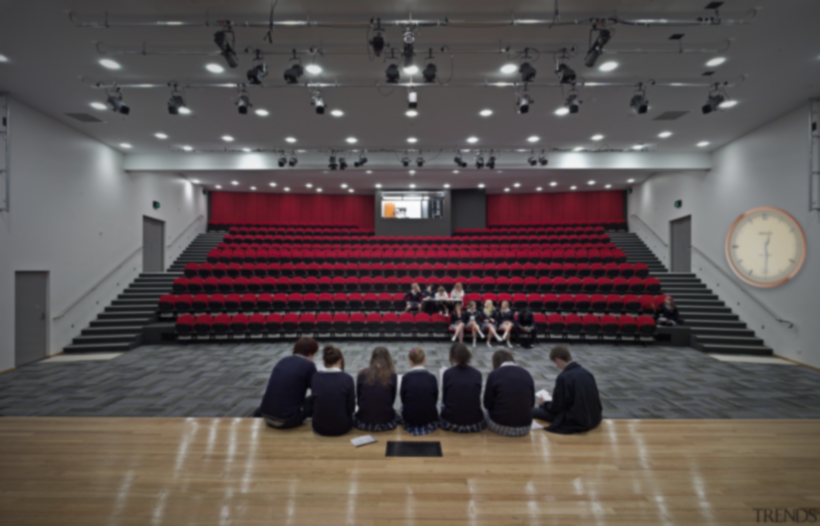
{"hour": 12, "minute": 30}
